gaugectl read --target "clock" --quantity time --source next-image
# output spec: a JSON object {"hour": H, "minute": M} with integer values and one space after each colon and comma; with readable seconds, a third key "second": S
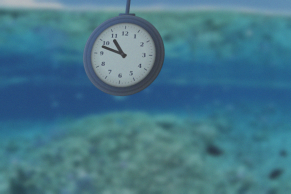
{"hour": 10, "minute": 48}
